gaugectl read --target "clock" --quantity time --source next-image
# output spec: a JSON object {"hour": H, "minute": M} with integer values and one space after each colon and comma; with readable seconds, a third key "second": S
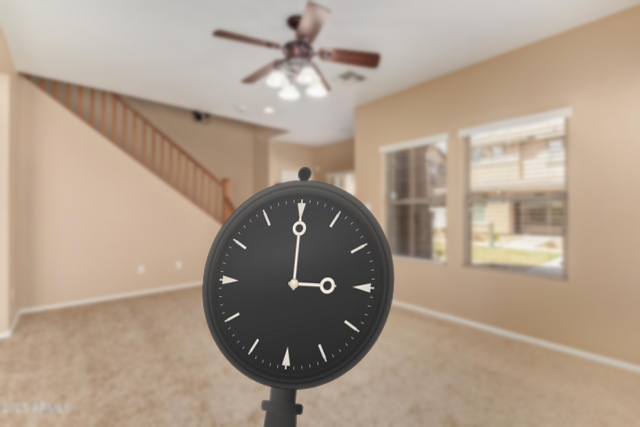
{"hour": 3, "minute": 0}
